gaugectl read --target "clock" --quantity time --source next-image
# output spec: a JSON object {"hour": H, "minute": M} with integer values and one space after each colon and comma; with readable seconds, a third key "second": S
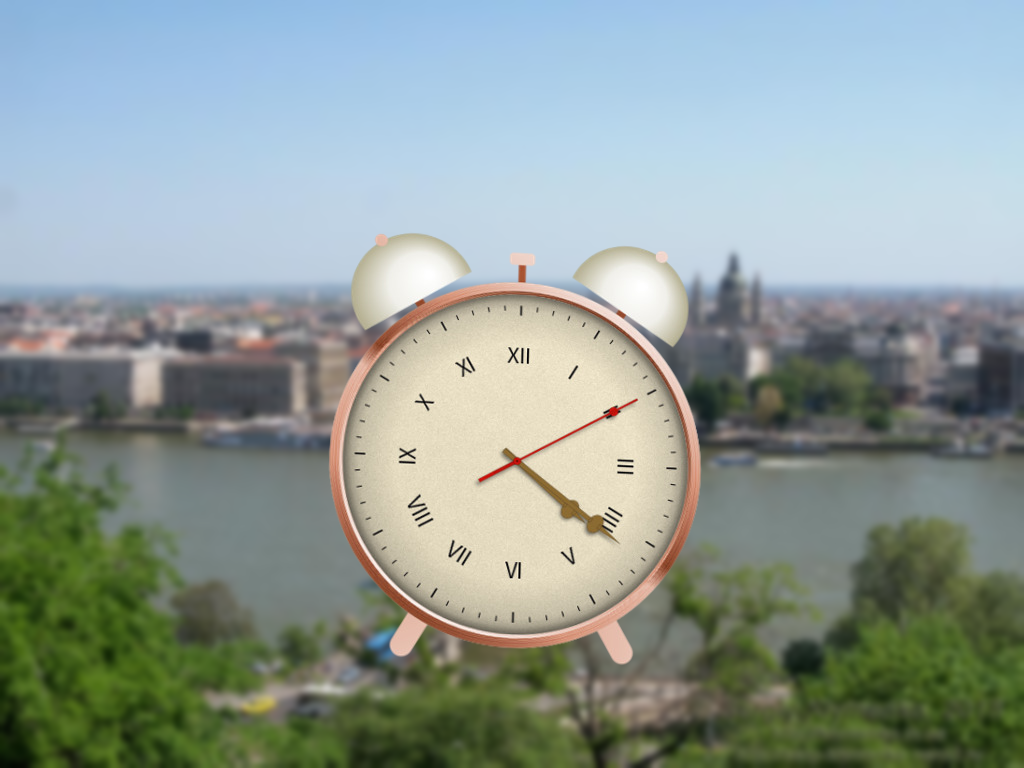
{"hour": 4, "minute": 21, "second": 10}
